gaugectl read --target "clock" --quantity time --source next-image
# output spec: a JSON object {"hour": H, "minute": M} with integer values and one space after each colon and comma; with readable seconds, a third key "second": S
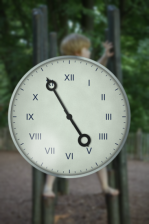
{"hour": 4, "minute": 55}
